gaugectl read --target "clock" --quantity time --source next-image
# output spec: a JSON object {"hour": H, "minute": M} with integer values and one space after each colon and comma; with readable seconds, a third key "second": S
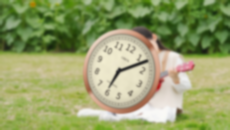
{"hour": 6, "minute": 7}
